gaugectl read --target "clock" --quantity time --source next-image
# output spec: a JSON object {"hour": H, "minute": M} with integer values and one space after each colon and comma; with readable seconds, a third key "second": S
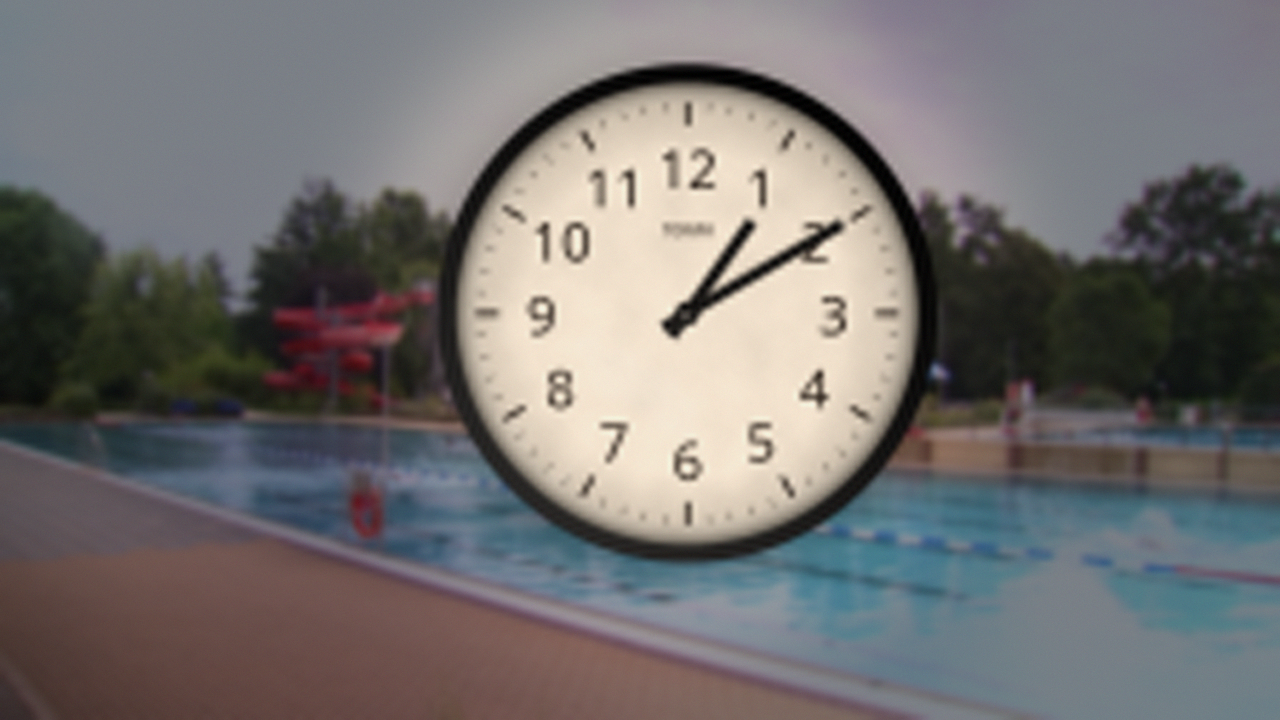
{"hour": 1, "minute": 10}
